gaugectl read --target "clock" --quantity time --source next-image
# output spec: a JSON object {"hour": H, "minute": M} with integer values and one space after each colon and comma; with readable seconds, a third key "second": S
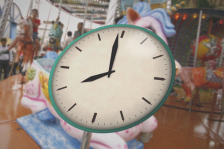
{"hour": 7, "minute": 59}
